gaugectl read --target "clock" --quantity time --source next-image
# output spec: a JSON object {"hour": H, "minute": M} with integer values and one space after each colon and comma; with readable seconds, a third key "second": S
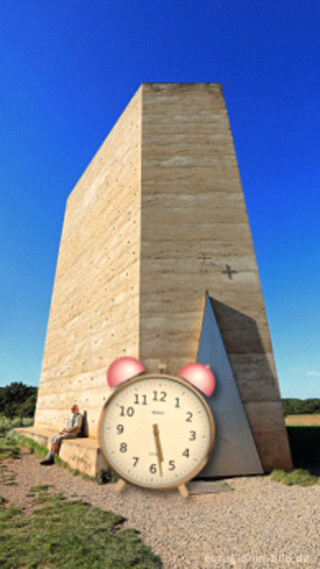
{"hour": 5, "minute": 28}
